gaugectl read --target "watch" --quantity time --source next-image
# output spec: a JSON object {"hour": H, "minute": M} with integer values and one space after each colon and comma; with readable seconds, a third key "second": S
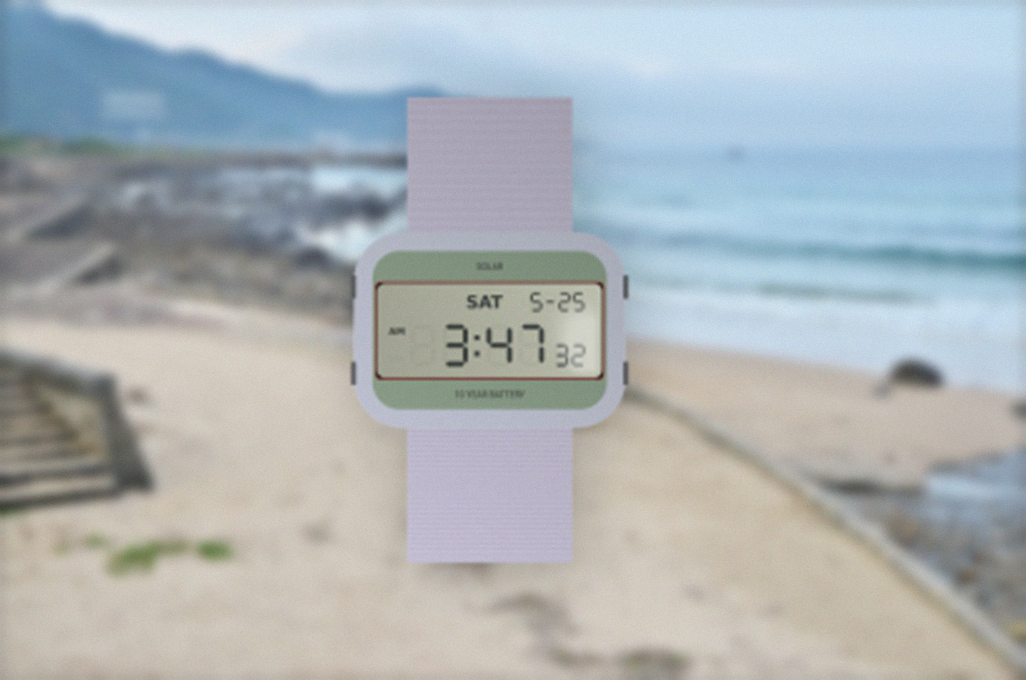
{"hour": 3, "minute": 47, "second": 32}
